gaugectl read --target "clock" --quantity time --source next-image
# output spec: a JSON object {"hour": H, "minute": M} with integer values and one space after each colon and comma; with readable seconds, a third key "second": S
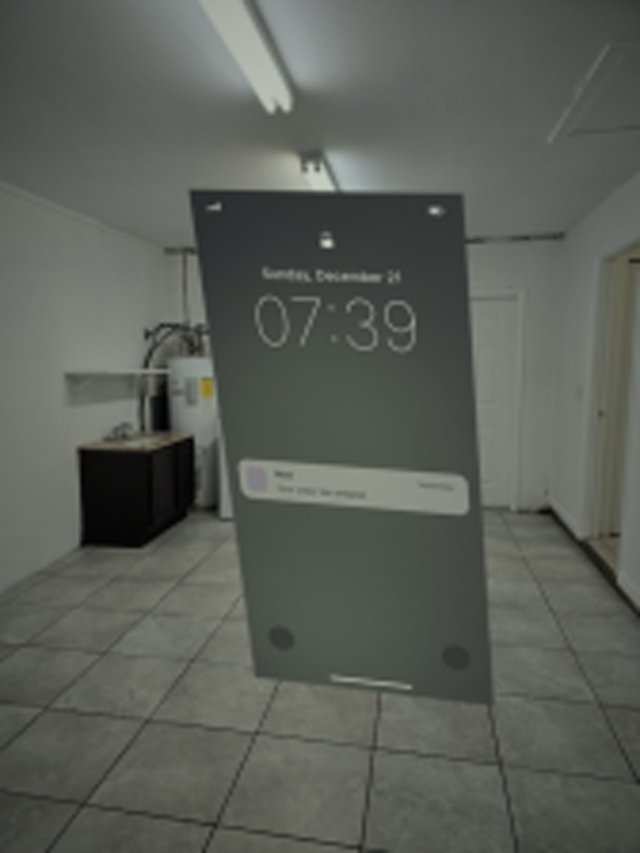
{"hour": 7, "minute": 39}
